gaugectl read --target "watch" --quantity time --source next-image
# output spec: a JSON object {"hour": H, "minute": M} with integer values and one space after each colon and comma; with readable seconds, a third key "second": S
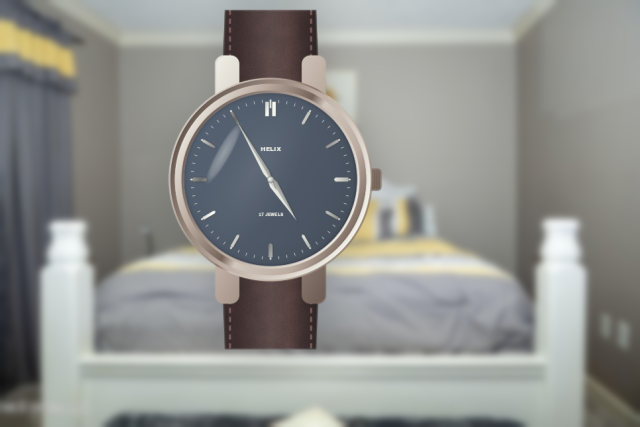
{"hour": 4, "minute": 55}
